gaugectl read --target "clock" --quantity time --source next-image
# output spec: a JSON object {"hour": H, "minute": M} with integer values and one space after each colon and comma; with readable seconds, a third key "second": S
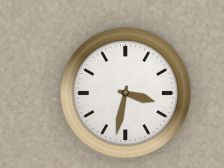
{"hour": 3, "minute": 32}
